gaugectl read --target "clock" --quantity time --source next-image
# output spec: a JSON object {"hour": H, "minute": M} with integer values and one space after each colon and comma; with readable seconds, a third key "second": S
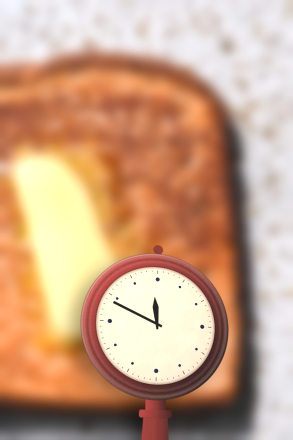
{"hour": 11, "minute": 49}
